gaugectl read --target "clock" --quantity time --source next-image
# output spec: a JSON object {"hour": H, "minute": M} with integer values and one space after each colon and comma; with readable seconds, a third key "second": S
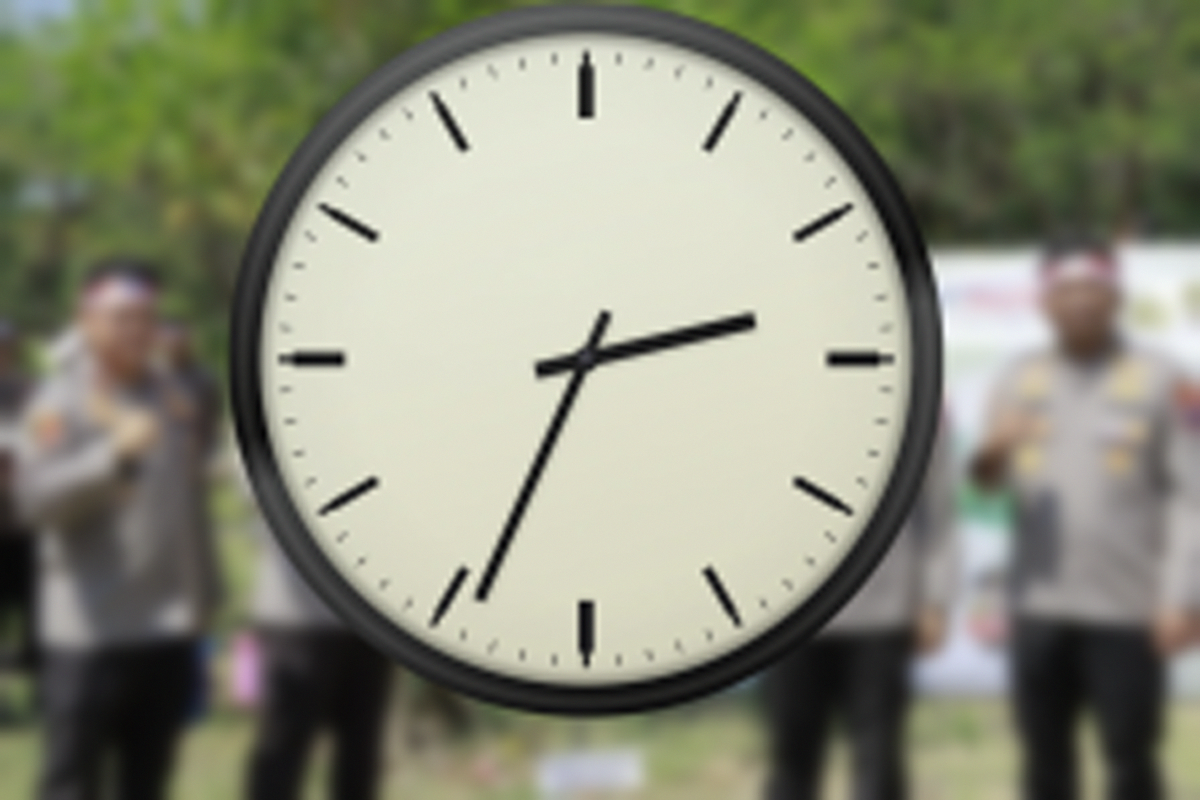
{"hour": 2, "minute": 34}
